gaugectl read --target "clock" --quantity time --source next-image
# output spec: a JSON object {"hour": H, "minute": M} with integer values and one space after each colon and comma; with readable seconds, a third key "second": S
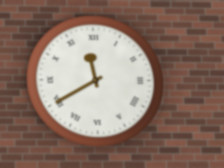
{"hour": 11, "minute": 40}
